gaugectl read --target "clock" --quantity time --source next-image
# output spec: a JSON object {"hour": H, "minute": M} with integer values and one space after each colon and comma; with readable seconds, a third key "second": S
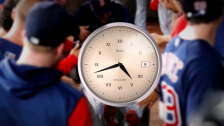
{"hour": 4, "minute": 42}
